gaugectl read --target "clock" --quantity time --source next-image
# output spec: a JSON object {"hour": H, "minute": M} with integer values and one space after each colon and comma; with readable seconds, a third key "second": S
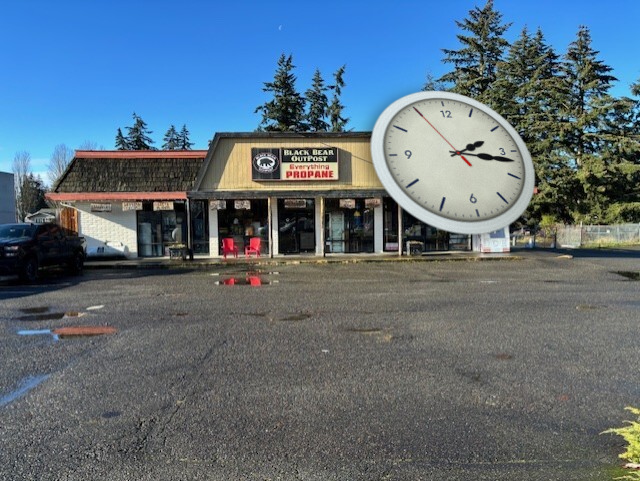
{"hour": 2, "minute": 16, "second": 55}
